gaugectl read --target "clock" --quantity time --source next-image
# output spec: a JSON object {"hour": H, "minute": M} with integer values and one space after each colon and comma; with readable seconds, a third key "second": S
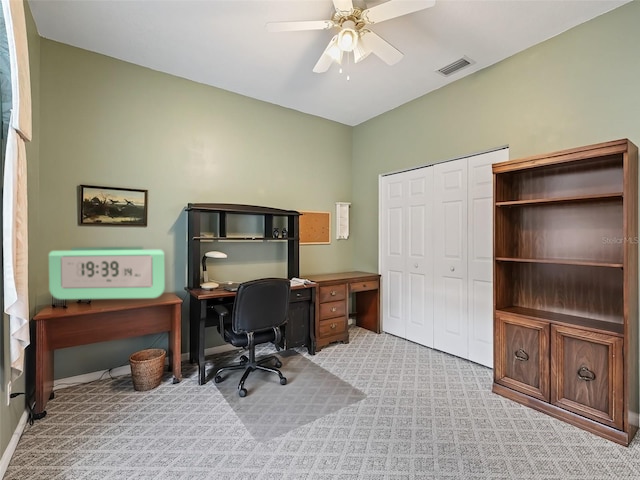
{"hour": 19, "minute": 39}
